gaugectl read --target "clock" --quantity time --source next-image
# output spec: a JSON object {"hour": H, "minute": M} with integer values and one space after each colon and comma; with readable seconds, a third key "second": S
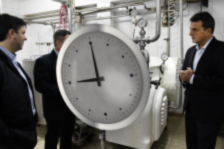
{"hour": 9, "minute": 0}
